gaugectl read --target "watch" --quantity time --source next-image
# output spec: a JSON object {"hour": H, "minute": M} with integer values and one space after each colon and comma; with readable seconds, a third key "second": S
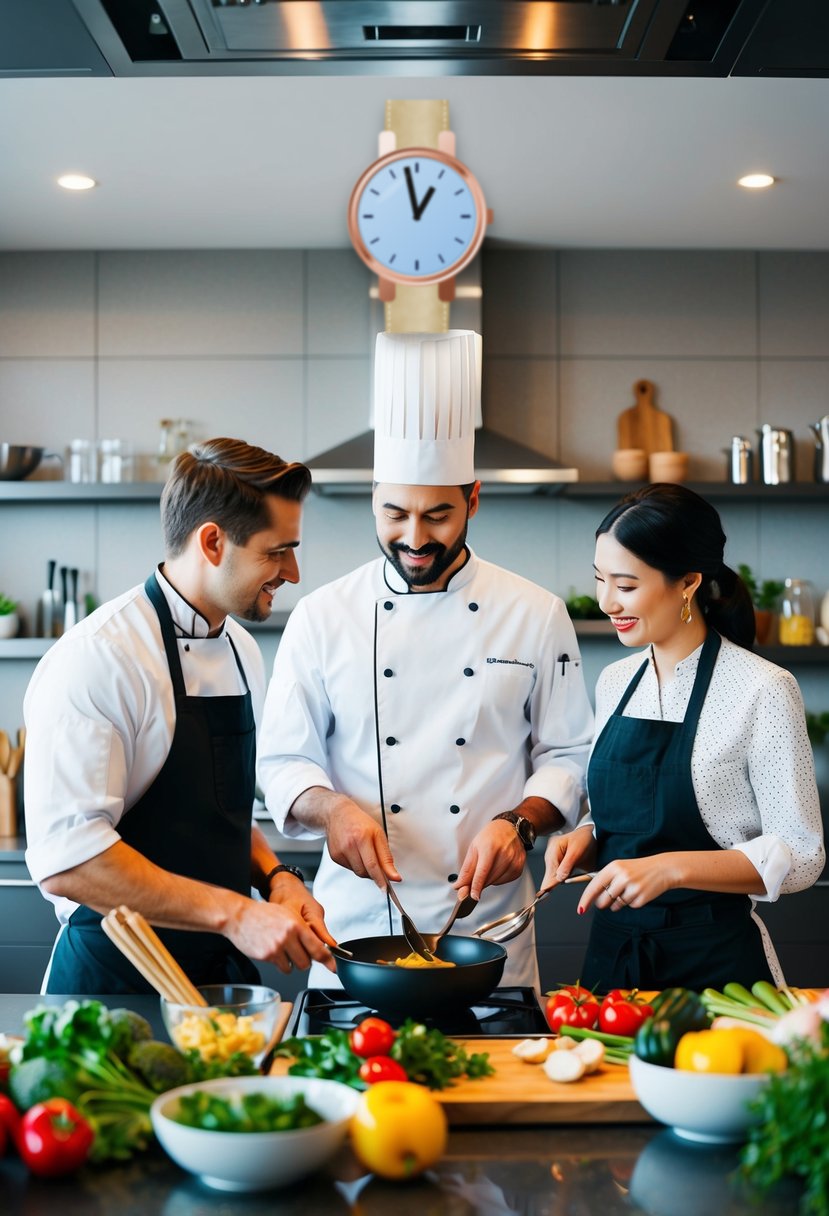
{"hour": 12, "minute": 58}
